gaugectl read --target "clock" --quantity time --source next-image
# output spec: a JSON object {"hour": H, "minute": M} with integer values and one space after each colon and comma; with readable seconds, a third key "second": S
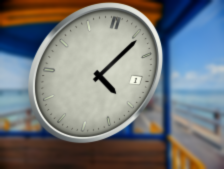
{"hour": 4, "minute": 6}
